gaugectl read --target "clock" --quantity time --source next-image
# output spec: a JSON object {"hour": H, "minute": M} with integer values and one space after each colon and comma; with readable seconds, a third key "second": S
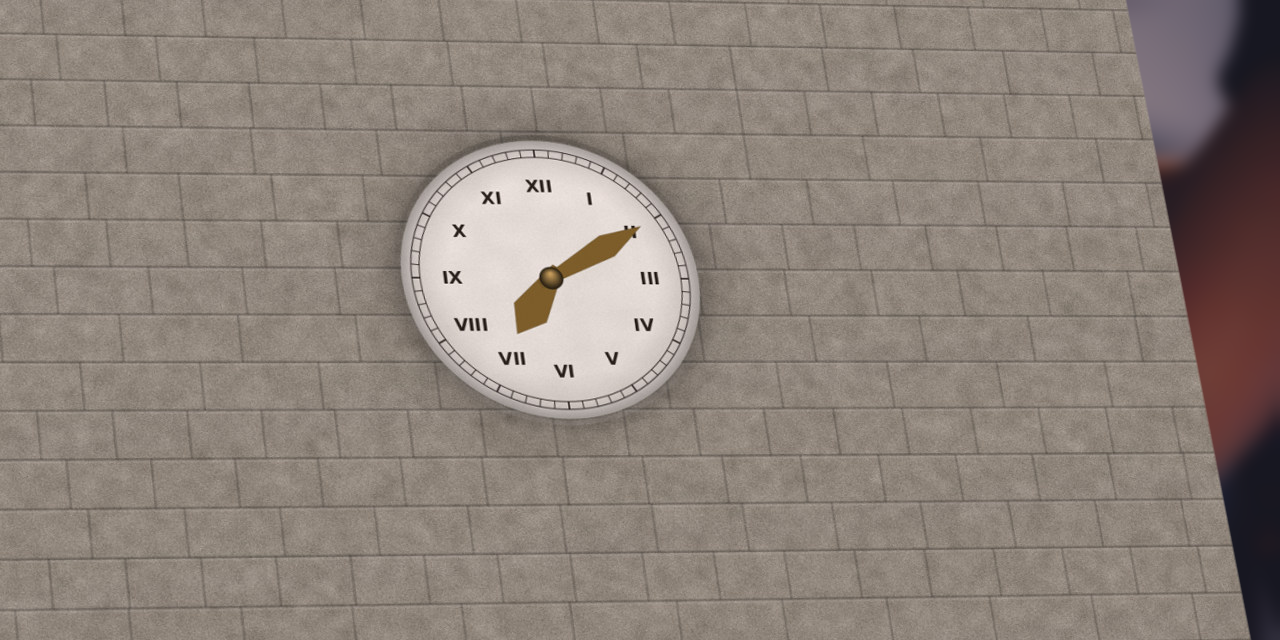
{"hour": 7, "minute": 10}
